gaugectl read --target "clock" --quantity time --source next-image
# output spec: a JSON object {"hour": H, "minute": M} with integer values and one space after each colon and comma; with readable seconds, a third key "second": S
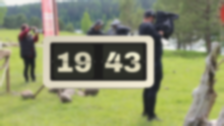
{"hour": 19, "minute": 43}
